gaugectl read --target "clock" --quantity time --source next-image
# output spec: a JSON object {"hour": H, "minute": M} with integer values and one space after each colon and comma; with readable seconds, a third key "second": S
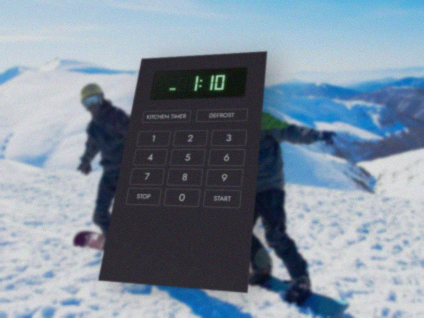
{"hour": 1, "minute": 10}
